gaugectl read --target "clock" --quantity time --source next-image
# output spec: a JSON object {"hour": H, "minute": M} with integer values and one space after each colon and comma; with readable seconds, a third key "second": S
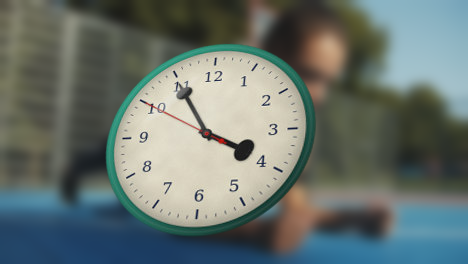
{"hour": 3, "minute": 54, "second": 50}
